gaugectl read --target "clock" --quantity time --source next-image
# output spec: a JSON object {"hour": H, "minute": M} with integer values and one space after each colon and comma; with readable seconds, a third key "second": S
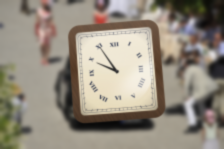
{"hour": 9, "minute": 55}
